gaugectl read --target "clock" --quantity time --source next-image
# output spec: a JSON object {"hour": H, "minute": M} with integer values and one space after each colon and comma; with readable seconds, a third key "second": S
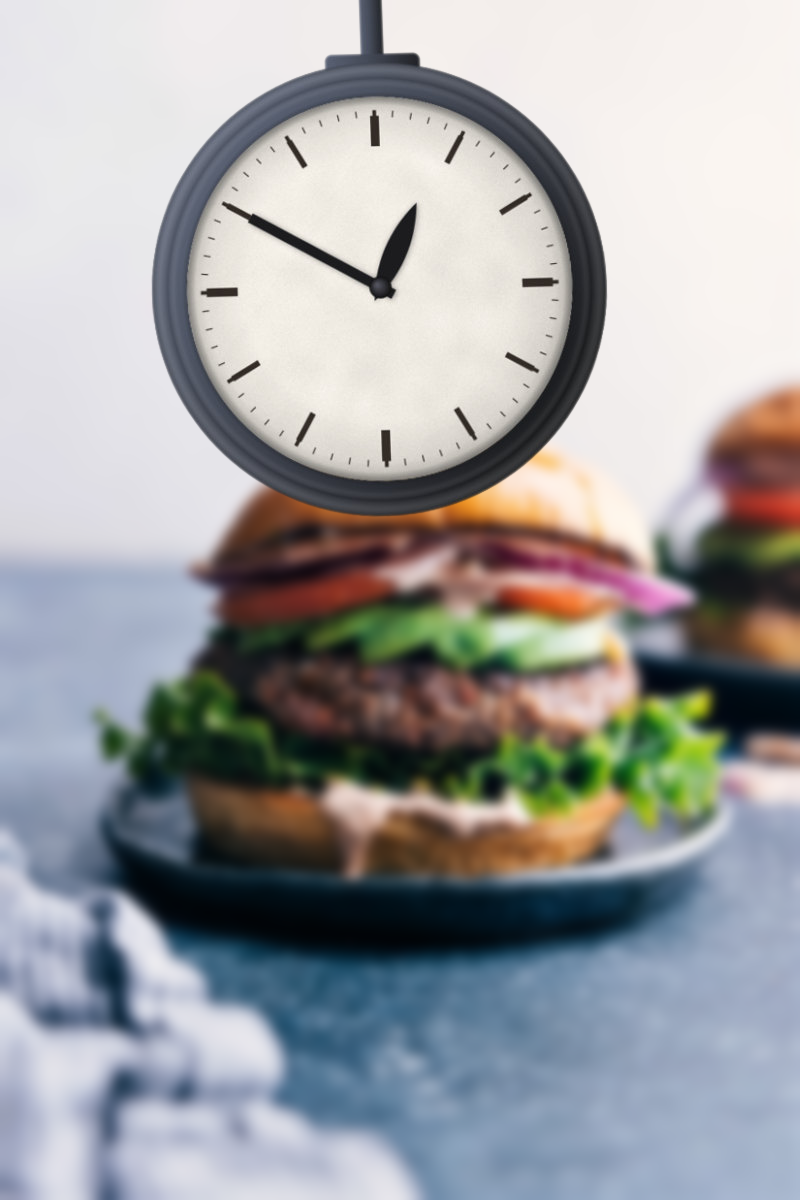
{"hour": 12, "minute": 50}
